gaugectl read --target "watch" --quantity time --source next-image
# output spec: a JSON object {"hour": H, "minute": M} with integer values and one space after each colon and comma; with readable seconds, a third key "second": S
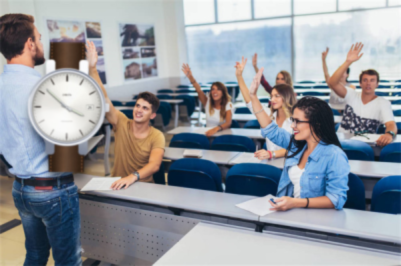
{"hour": 3, "minute": 52}
